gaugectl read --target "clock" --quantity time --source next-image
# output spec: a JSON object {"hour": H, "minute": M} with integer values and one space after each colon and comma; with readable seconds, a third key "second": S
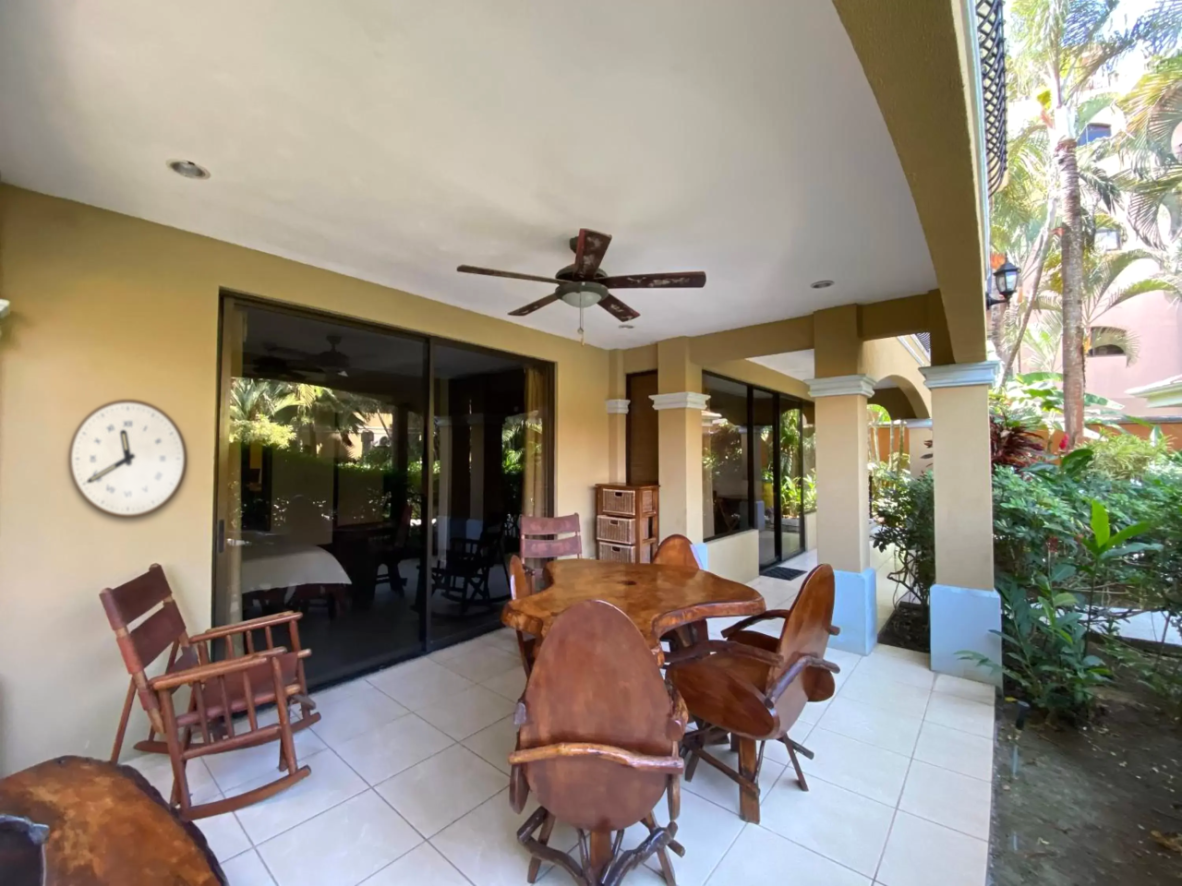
{"hour": 11, "minute": 40}
